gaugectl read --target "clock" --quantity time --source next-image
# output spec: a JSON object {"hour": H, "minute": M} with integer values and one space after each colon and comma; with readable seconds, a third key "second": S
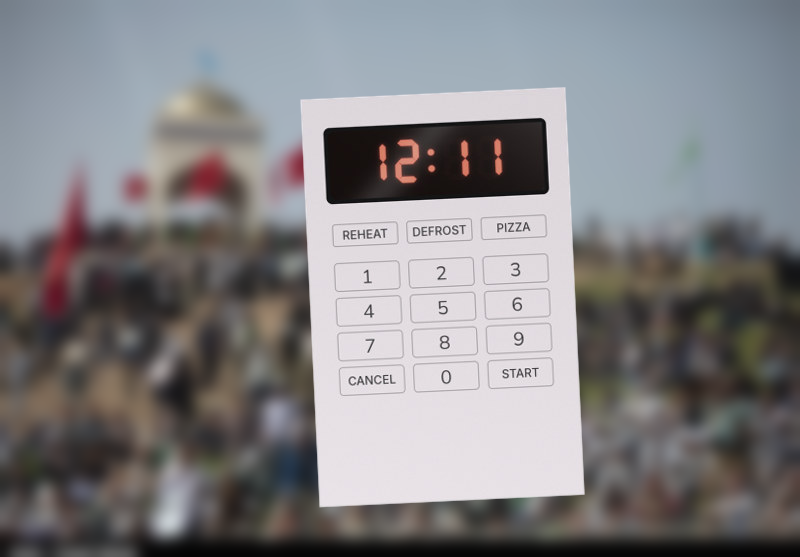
{"hour": 12, "minute": 11}
